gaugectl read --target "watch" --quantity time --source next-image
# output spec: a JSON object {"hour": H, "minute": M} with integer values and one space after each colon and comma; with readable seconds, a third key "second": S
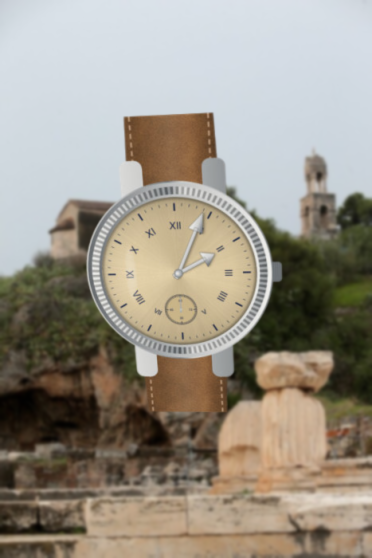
{"hour": 2, "minute": 4}
